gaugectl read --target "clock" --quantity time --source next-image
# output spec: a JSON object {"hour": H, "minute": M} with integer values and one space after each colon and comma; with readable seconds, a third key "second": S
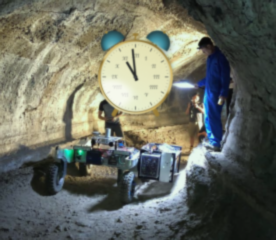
{"hour": 10, "minute": 59}
